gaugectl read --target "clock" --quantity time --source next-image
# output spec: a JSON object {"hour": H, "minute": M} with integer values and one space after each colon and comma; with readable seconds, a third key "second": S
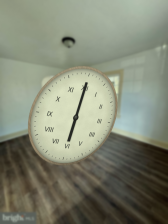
{"hour": 6, "minute": 0}
